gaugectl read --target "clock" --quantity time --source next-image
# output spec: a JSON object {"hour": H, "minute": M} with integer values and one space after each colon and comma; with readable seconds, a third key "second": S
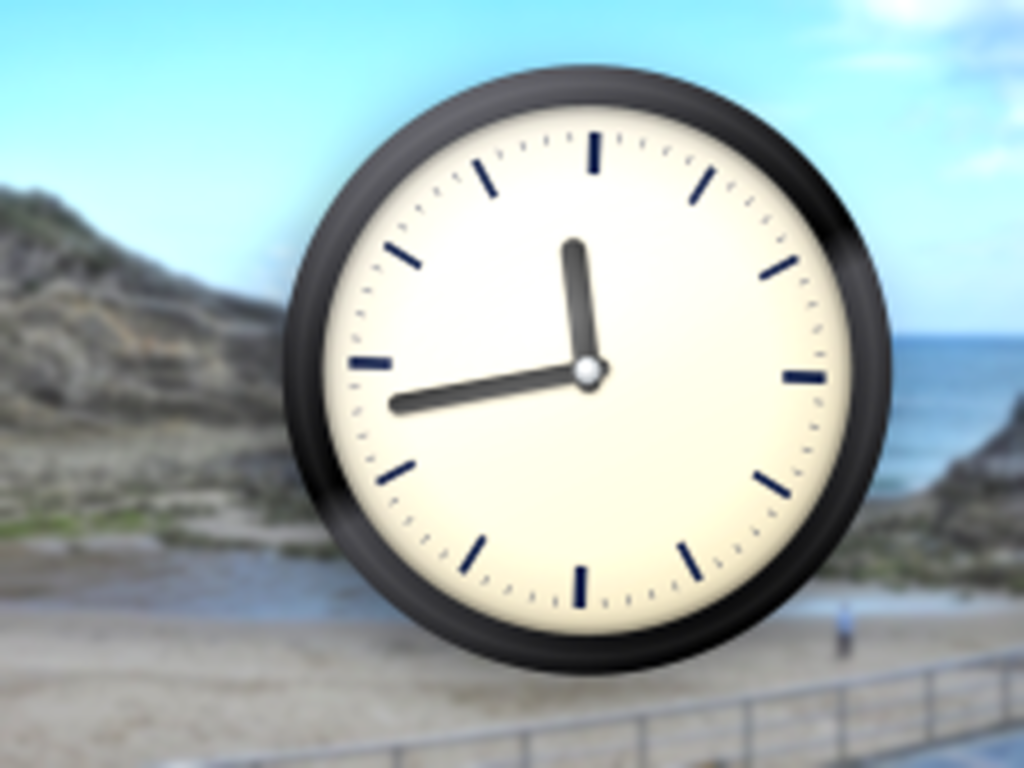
{"hour": 11, "minute": 43}
